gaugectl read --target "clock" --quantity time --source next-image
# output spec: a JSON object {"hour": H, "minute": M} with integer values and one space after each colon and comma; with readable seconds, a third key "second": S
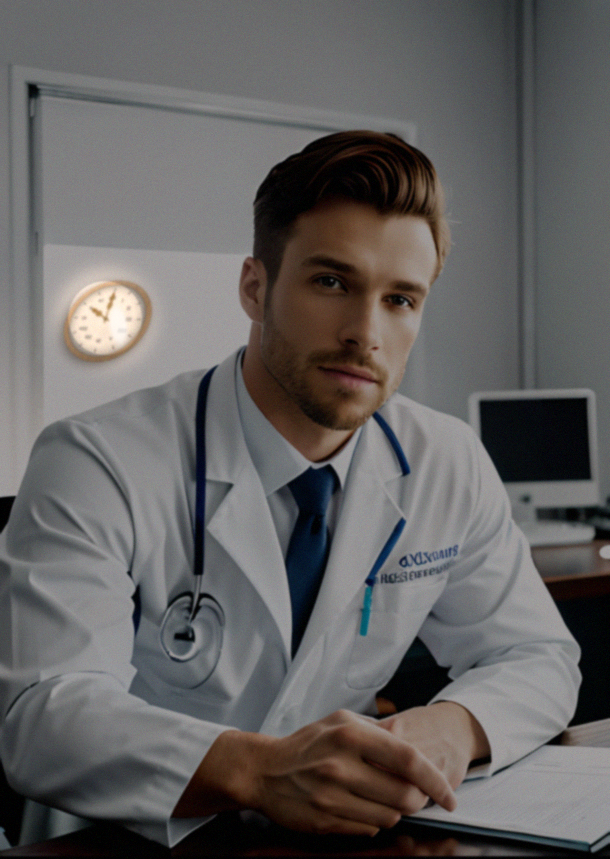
{"hour": 10, "minute": 0}
